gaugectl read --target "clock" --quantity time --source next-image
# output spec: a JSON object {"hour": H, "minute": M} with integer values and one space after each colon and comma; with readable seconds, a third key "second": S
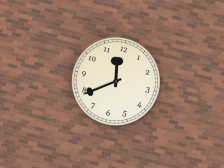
{"hour": 11, "minute": 39}
